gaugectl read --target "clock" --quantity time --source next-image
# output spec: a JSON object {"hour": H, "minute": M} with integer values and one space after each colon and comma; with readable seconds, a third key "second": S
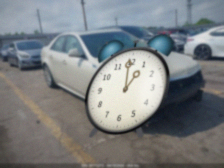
{"hour": 12, "minute": 59}
